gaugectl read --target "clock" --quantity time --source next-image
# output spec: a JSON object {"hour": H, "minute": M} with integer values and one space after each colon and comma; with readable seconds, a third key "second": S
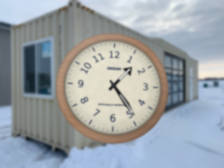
{"hour": 1, "minute": 24}
